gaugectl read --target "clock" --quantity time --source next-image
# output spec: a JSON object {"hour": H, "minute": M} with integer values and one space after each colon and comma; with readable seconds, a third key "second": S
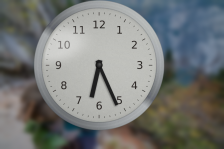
{"hour": 6, "minute": 26}
